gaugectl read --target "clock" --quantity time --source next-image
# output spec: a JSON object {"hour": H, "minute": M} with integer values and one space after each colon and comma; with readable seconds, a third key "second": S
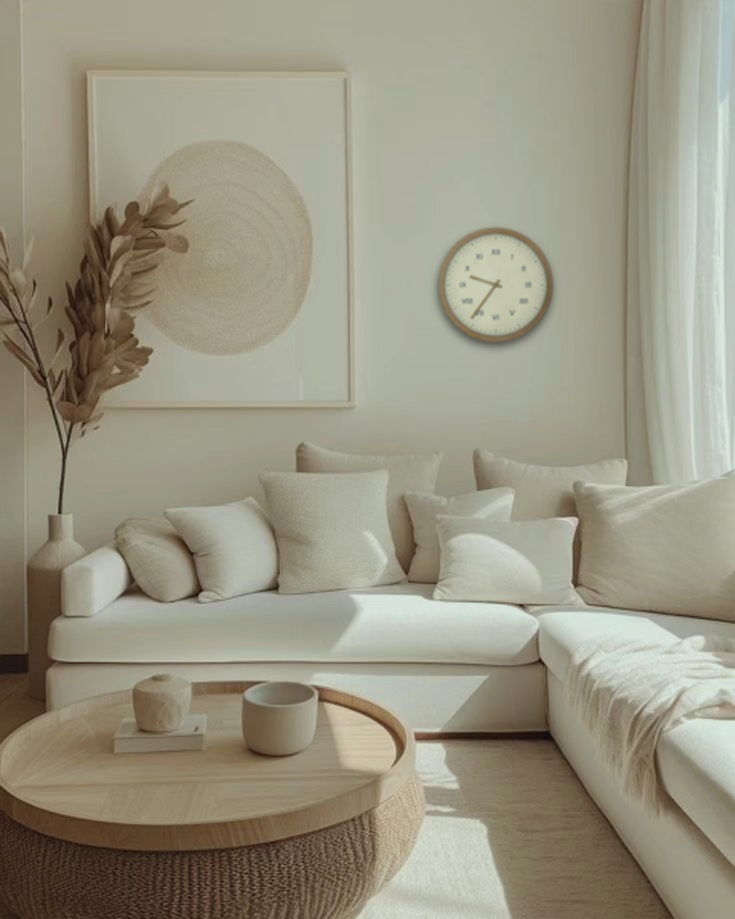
{"hour": 9, "minute": 36}
